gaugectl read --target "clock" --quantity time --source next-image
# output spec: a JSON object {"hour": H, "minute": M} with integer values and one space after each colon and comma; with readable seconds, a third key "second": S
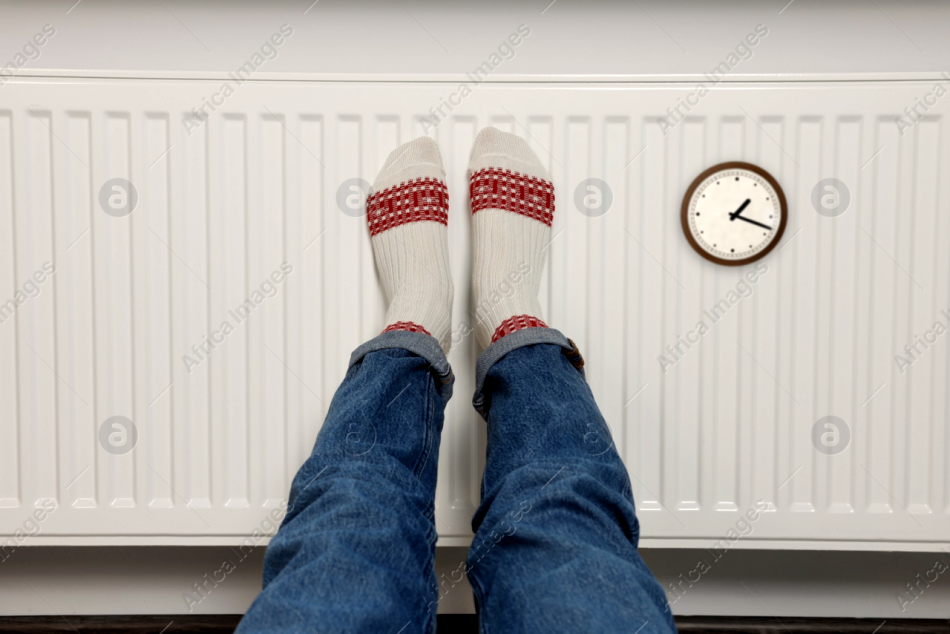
{"hour": 1, "minute": 18}
